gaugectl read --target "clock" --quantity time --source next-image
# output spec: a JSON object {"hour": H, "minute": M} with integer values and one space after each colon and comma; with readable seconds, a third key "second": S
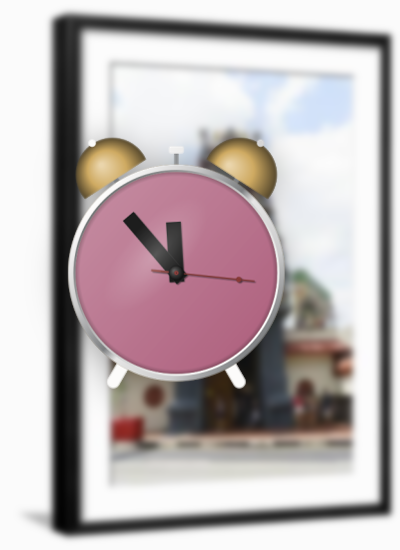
{"hour": 11, "minute": 53, "second": 16}
